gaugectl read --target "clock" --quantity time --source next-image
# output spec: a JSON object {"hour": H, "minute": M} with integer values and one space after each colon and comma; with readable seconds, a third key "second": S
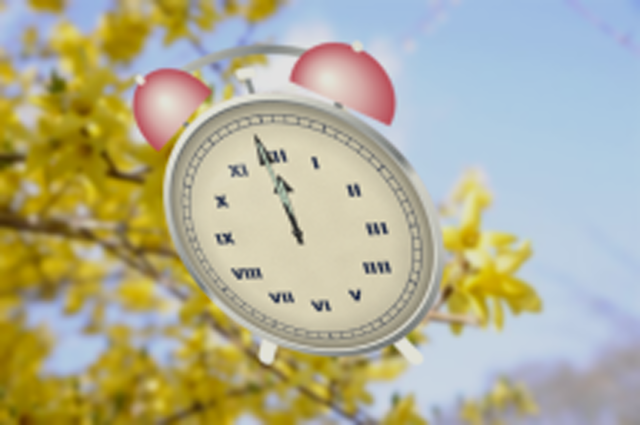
{"hour": 11, "minute": 59}
